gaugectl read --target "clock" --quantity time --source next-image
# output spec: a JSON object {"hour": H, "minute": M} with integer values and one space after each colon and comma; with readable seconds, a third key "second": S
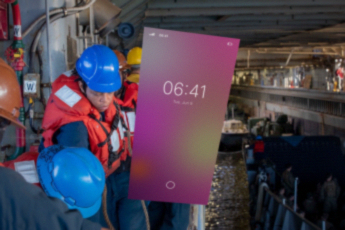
{"hour": 6, "minute": 41}
